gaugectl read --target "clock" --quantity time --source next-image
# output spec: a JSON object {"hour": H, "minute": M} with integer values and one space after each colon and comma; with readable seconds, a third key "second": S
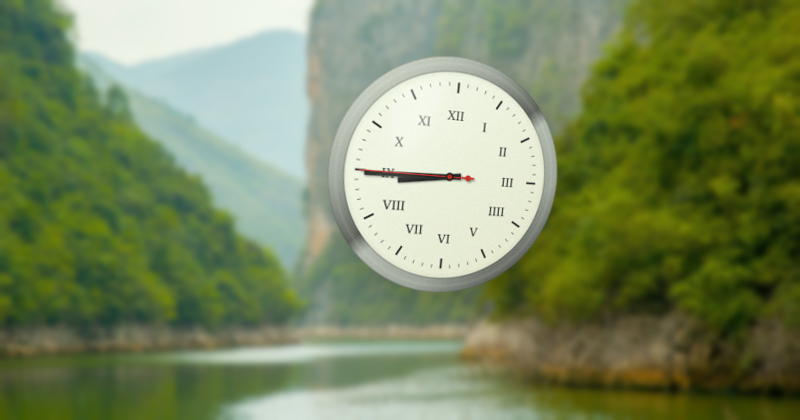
{"hour": 8, "minute": 44, "second": 45}
